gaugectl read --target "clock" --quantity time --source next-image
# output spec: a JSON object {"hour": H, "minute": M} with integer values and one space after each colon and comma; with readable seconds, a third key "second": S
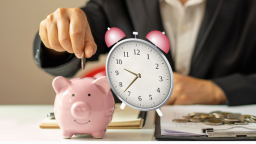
{"hour": 9, "minute": 37}
